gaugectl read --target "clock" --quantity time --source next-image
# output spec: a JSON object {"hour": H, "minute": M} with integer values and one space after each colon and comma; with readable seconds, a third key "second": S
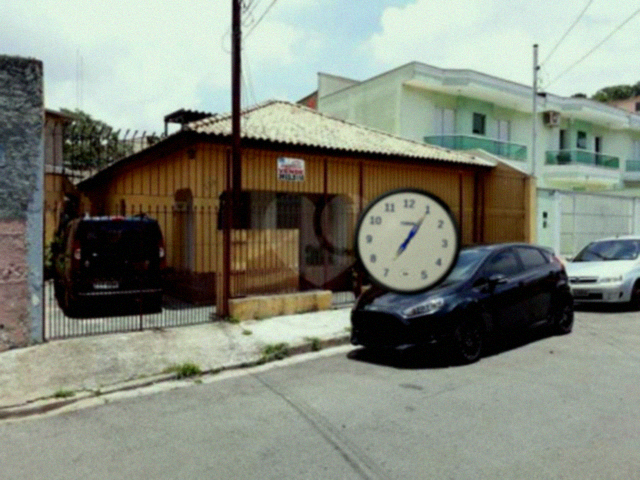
{"hour": 7, "minute": 5}
